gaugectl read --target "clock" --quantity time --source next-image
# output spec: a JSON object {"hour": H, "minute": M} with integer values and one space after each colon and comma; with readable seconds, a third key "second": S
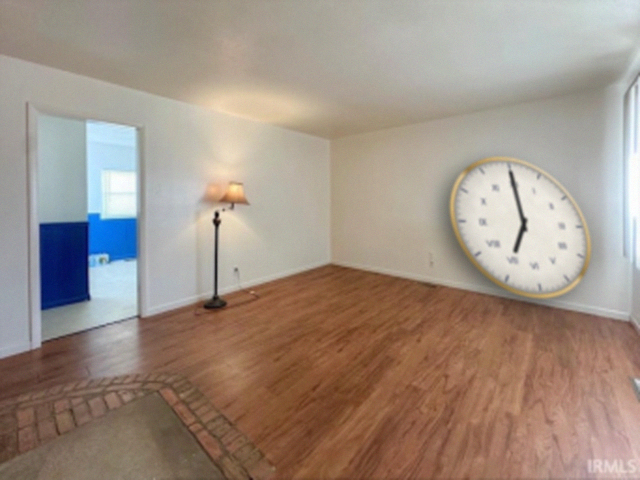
{"hour": 7, "minute": 0}
